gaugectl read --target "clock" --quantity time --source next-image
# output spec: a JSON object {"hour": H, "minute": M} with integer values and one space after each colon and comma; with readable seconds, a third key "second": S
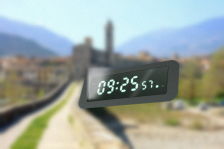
{"hour": 9, "minute": 25, "second": 57}
